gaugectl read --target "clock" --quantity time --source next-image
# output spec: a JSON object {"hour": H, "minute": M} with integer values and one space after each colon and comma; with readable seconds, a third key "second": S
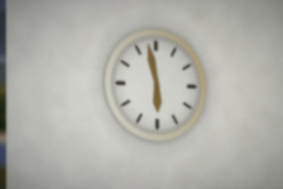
{"hour": 5, "minute": 58}
